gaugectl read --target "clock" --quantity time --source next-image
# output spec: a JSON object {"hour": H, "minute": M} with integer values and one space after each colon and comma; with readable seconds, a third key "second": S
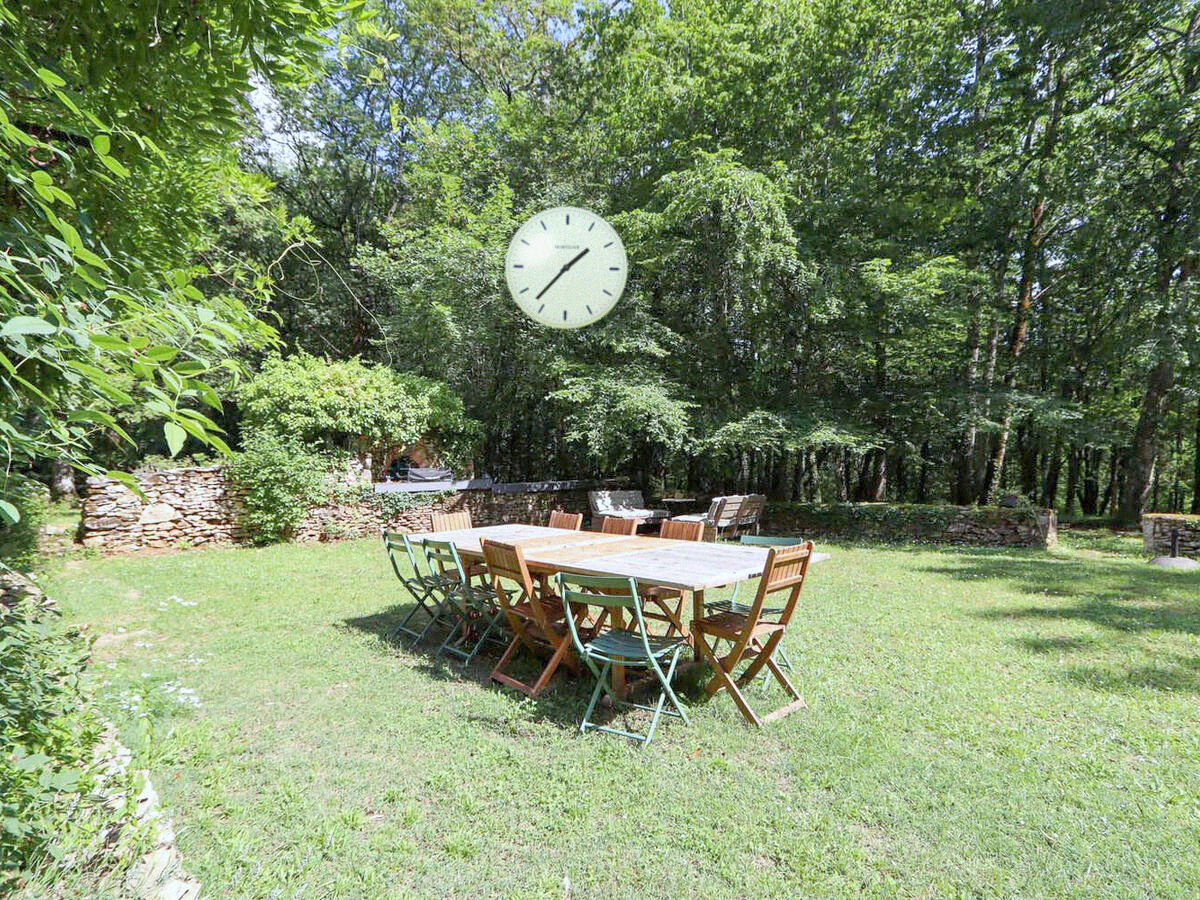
{"hour": 1, "minute": 37}
